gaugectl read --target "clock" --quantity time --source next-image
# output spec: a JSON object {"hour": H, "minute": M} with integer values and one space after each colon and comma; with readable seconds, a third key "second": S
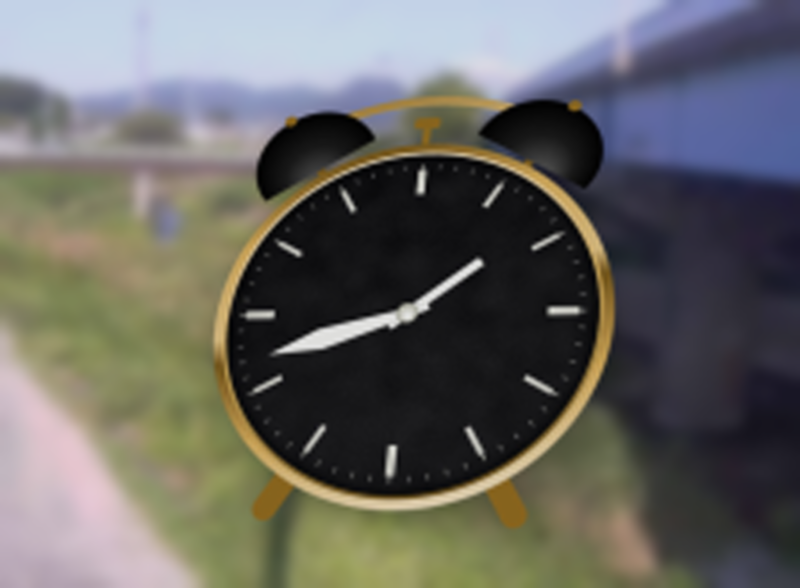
{"hour": 1, "minute": 42}
